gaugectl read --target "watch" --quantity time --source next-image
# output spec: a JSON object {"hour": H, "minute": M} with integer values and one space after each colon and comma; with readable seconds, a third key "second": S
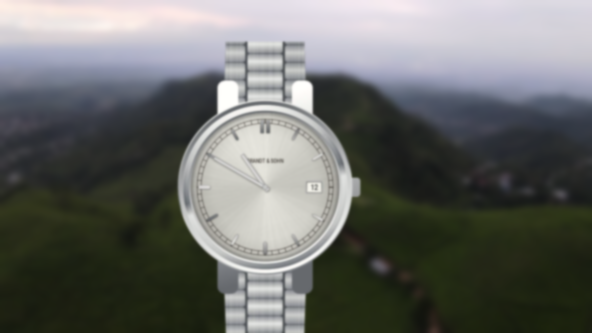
{"hour": 10, "minute": 50}
